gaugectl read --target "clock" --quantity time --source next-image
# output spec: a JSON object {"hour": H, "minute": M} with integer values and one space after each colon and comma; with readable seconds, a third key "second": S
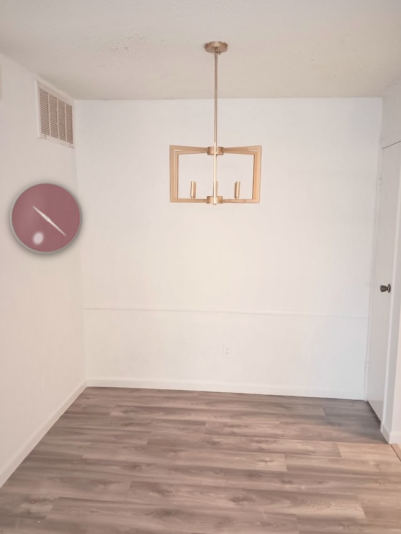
{"hour": 10, "minute": 22}
